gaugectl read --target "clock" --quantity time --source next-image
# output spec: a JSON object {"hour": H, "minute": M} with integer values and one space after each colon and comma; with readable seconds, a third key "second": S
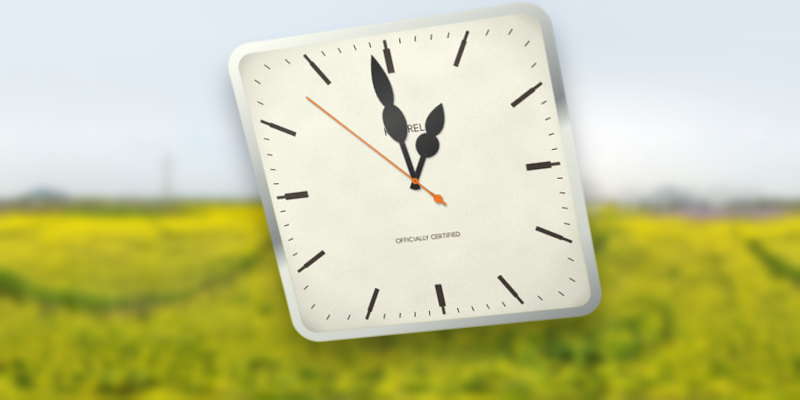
{"hour": 12, "minute": 58, "second": 53}
